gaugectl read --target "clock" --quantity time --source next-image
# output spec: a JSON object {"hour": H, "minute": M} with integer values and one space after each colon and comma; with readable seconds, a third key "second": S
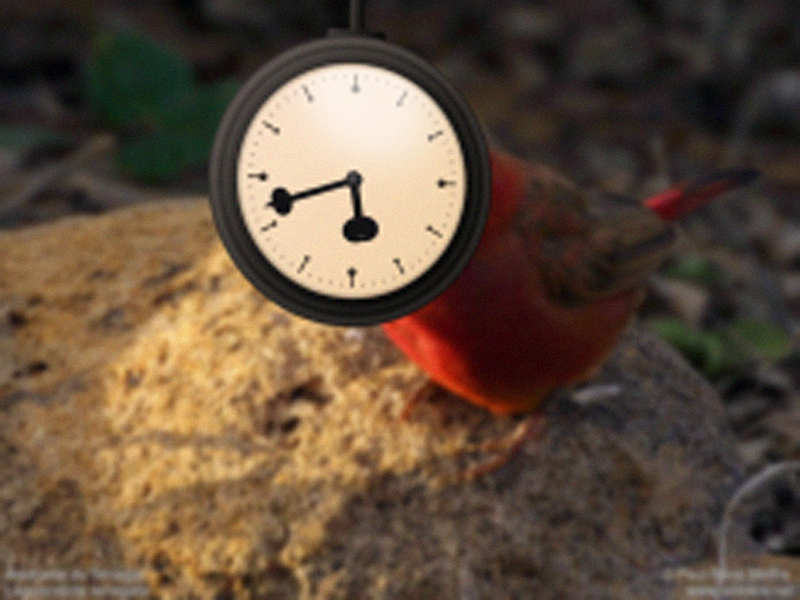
{"hour": 5, "minute": 42}
